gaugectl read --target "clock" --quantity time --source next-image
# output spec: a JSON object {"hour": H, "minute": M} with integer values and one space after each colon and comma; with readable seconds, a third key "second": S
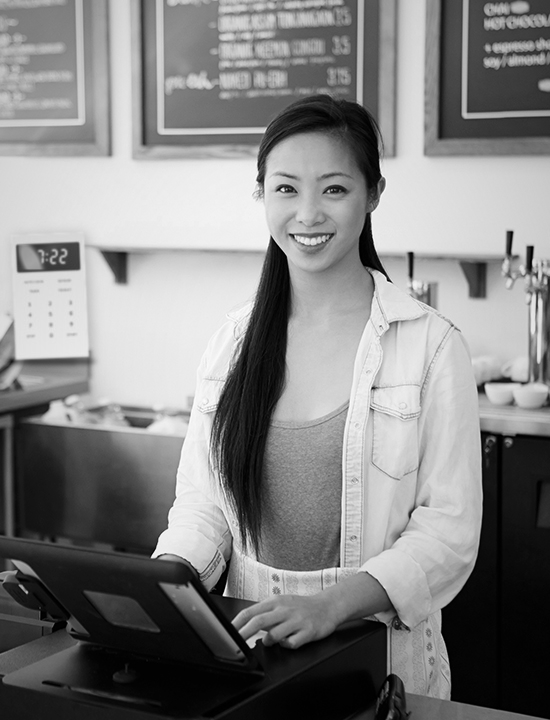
{"hour": 7, "minute": 22}
